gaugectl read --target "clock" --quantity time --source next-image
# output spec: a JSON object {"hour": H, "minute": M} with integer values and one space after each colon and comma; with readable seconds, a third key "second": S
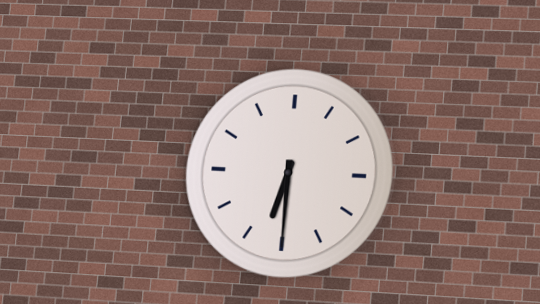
{"hour": 6, "minute": 30}
